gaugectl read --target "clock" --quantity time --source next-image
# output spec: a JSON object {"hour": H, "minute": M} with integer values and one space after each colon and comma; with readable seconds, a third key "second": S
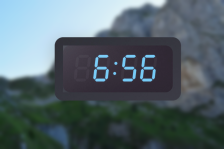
{"hour": 6, "minute": 56}
